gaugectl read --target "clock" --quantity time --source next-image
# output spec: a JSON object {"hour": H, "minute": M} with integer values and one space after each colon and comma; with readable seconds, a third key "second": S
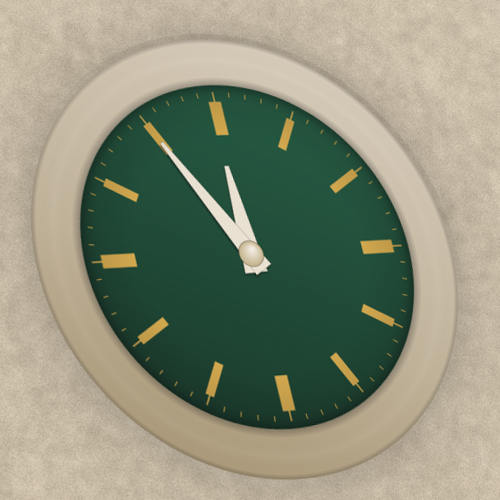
{"hour": 11, "minute": 55}
